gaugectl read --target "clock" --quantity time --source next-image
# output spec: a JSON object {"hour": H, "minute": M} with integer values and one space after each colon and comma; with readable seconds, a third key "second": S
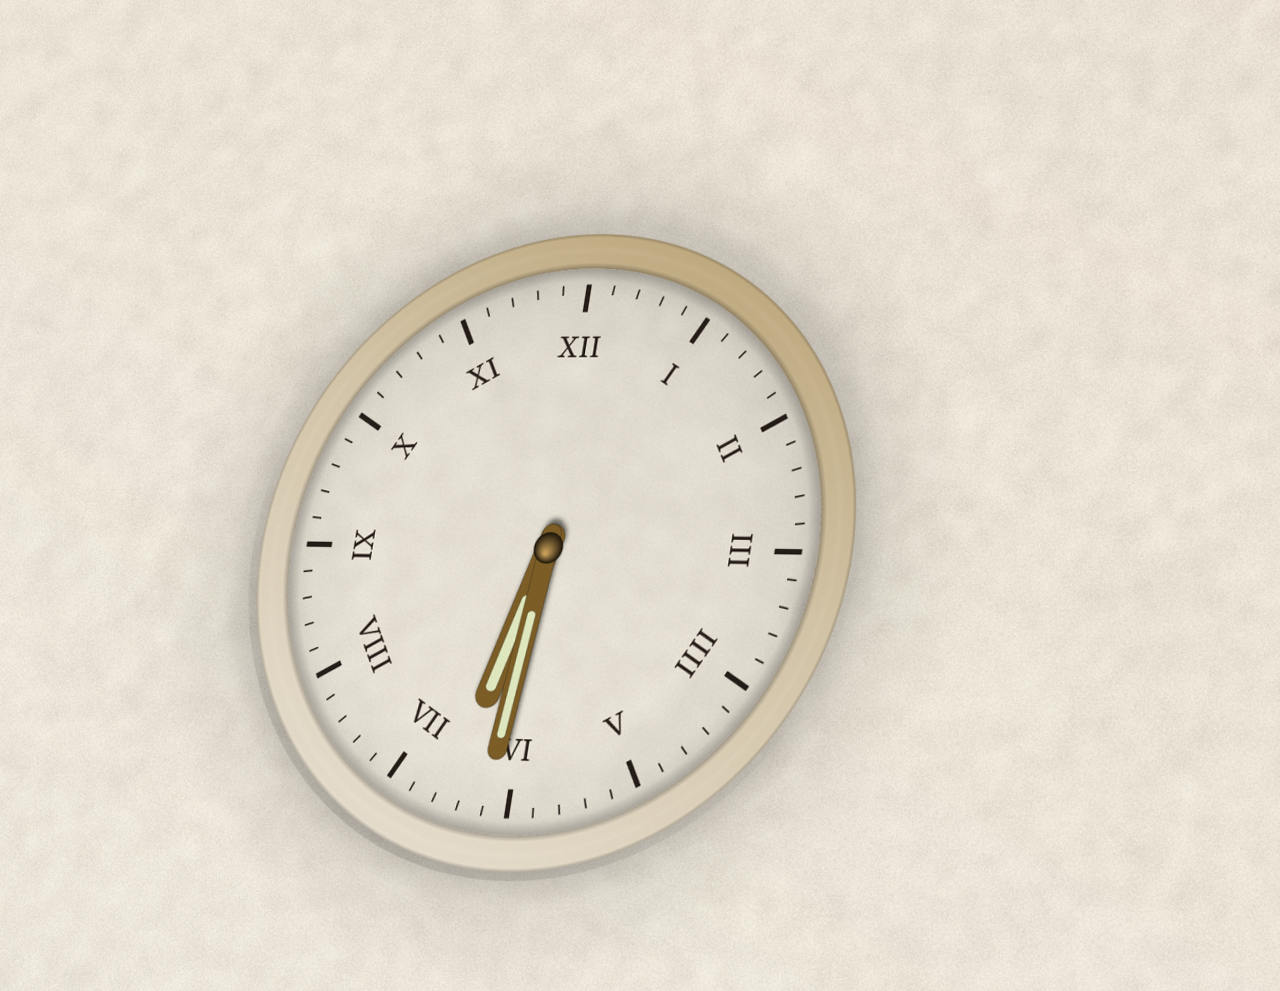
{"hour": 6, "minute": 31}
